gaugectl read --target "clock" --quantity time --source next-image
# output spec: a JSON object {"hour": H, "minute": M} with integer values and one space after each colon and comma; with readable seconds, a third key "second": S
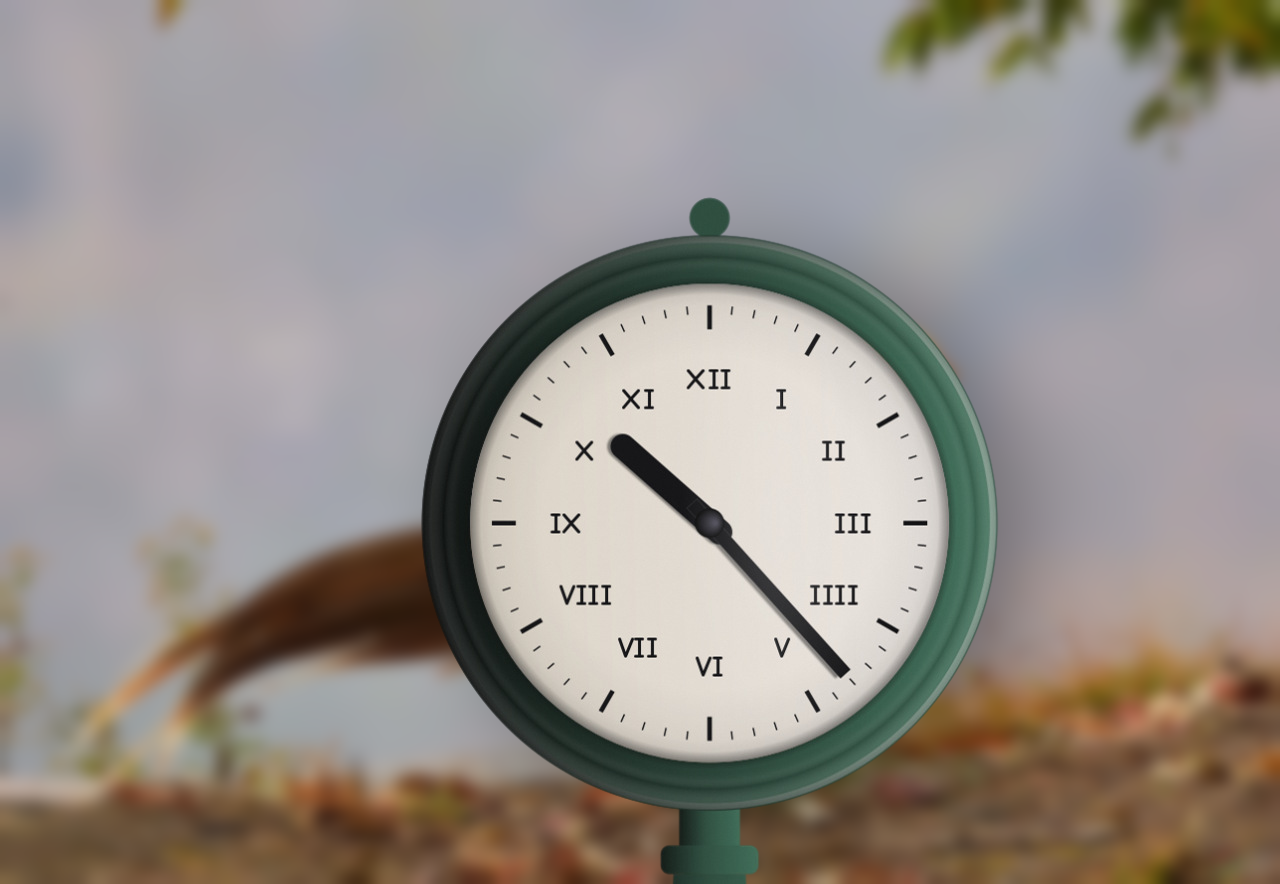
{"hour": 10, "minute": 23}
